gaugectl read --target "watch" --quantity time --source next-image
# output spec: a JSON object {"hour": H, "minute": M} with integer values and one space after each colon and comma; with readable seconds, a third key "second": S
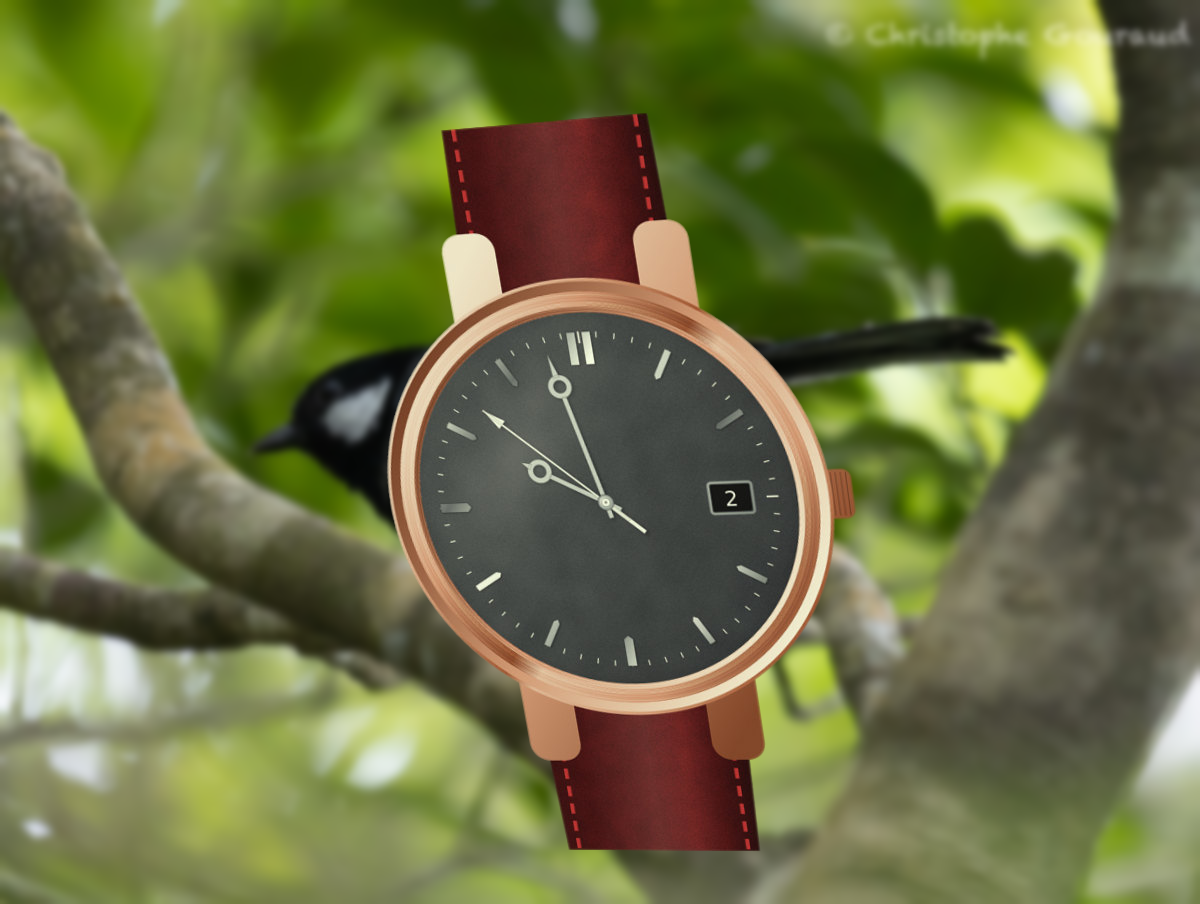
{"hour": 9, "minute": 57, "second": 52}
